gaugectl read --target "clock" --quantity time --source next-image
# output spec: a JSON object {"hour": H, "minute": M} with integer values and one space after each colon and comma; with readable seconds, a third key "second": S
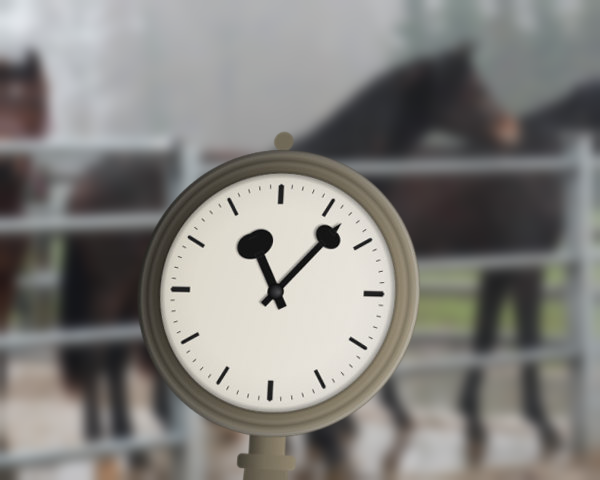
{"hour": 11, "minute": 7}
